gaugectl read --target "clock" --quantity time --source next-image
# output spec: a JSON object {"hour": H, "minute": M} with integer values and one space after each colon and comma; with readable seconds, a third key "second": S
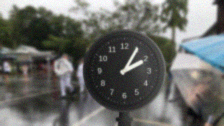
{"hour": 2, "minute": 5}
